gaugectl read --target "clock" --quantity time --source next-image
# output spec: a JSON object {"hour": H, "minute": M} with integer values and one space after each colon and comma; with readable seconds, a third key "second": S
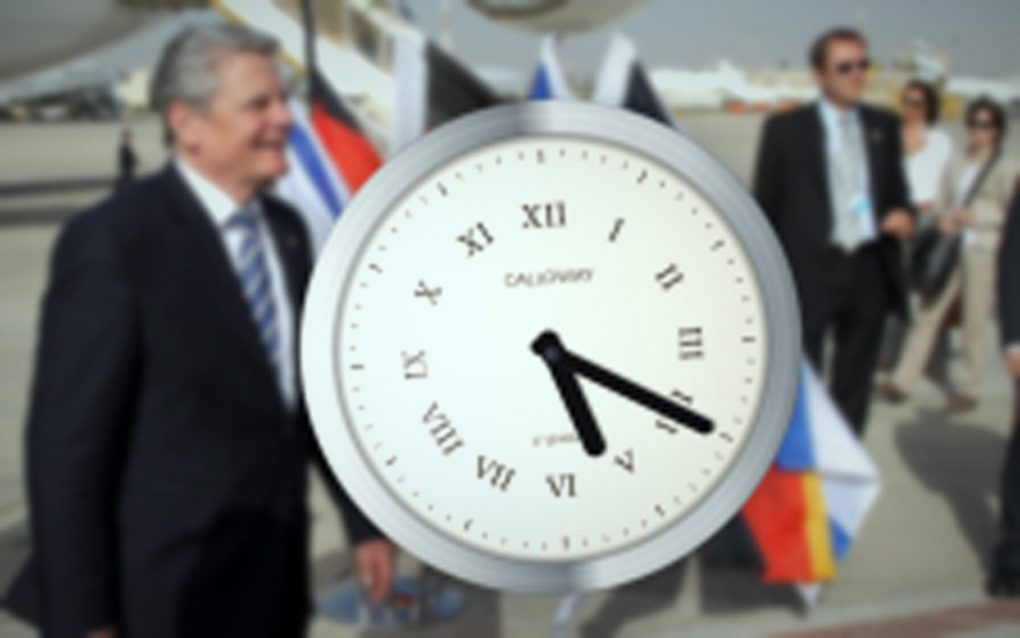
{"hour": 5, "minute": 20}
